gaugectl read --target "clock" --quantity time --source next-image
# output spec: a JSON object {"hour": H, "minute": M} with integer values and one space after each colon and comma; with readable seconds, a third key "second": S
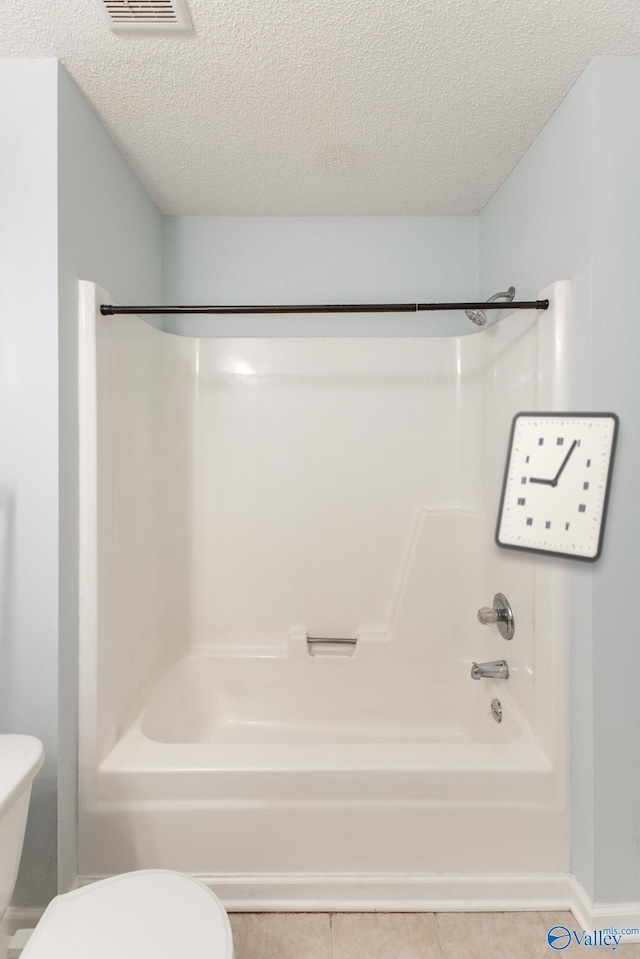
{"hour": 9, "minute": 4}
